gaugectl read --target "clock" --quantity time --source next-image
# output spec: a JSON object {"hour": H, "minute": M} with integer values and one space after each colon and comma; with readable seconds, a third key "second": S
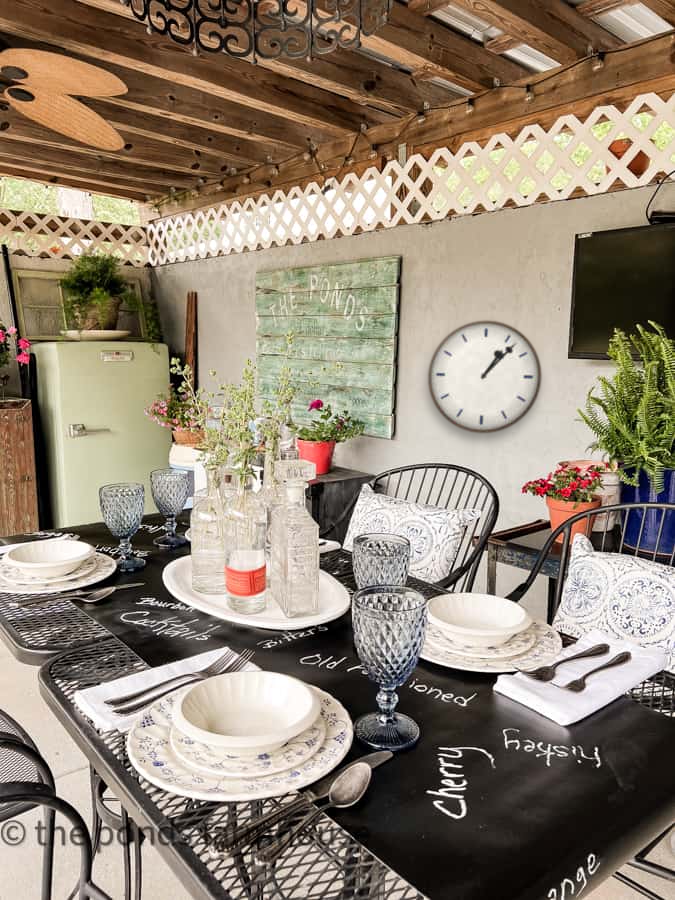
{"hour": 1, "minute": 7}
